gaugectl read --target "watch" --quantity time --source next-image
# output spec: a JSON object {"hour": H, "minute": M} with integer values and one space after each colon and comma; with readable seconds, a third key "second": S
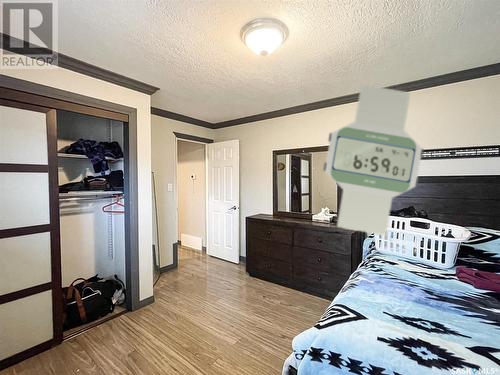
{"hour": 6, "minute": 59}
